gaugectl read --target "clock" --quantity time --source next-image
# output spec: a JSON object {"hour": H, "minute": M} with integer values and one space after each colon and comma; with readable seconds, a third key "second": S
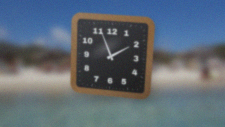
{"hour": 1, "minute": 56}
